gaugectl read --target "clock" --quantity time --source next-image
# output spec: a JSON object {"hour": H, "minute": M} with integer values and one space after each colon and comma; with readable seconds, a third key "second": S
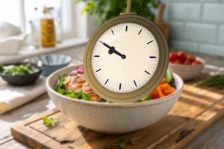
{"hour": 9, "minute": 50}
